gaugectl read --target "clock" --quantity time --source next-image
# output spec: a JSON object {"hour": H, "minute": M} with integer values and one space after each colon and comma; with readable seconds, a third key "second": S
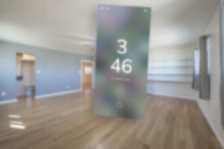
{"hour": 3, "minute": 46}
